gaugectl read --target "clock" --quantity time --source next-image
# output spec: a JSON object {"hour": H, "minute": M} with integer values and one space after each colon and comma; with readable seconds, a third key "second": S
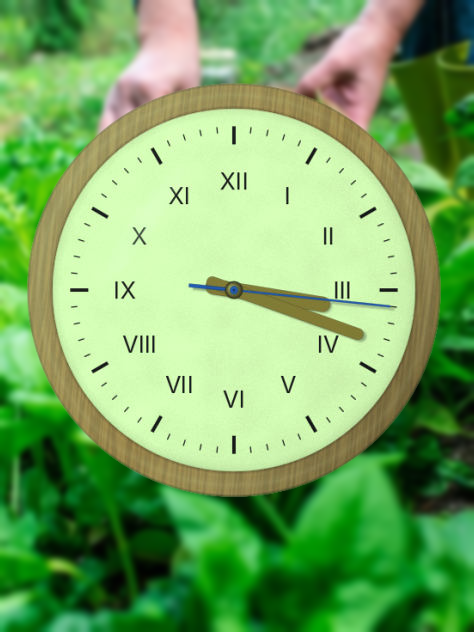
{"hour": 3, "minute": 18, "second": 16}
